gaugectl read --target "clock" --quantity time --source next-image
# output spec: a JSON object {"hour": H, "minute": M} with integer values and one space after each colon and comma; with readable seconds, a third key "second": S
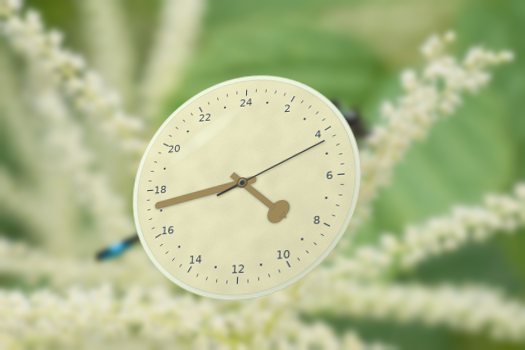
{"hour": 8, "minute": 43, "second": 11}
